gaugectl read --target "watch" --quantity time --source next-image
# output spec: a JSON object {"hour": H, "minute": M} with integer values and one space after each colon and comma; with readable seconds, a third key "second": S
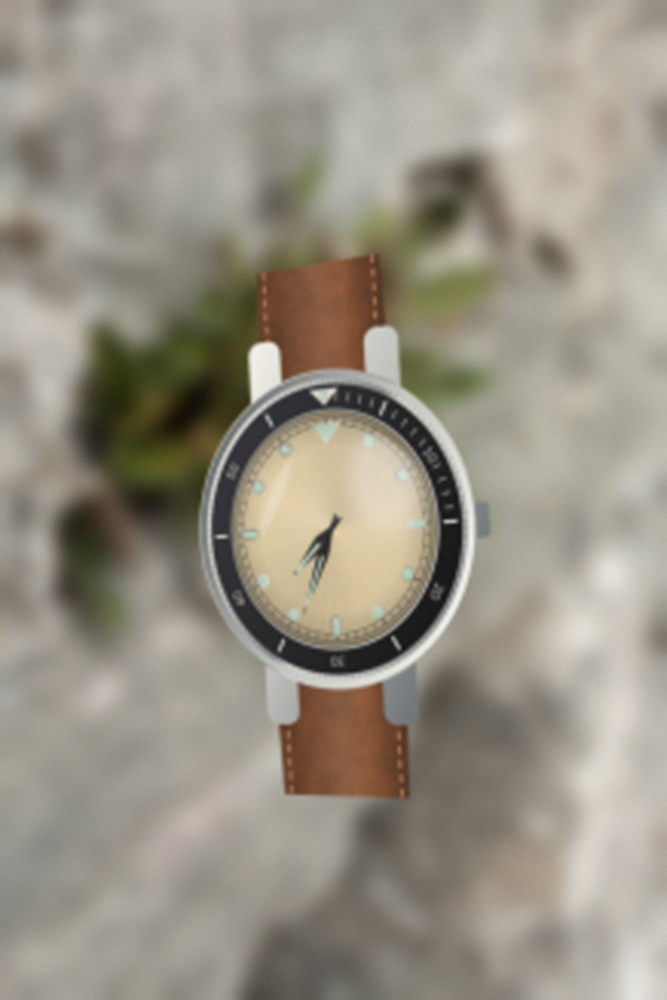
{"hour": 7, "minute": 34}
